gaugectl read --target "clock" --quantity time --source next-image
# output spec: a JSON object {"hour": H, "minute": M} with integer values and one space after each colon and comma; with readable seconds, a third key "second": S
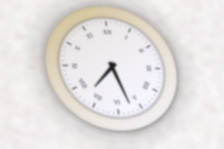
{"hour": 7, "minute": 27}
